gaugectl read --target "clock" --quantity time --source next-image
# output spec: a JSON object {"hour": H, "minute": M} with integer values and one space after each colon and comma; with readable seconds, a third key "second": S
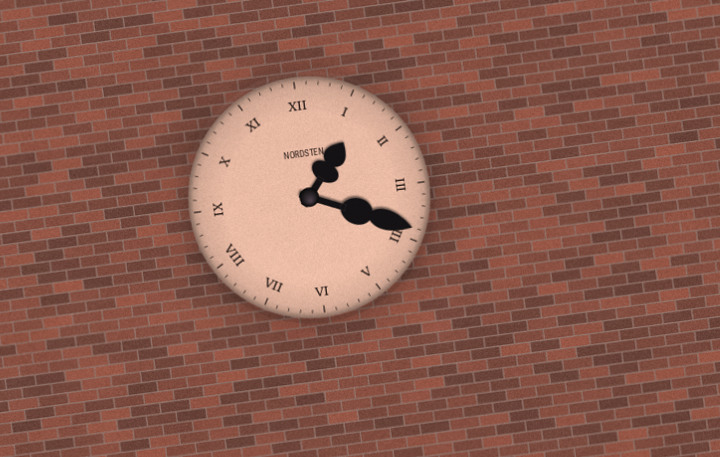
{"hour": 1, "minute": 19}
